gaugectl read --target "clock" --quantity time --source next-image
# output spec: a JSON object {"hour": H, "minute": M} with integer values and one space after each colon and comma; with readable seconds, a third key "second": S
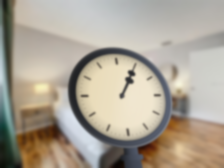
{"hour": 1, "minute": 5}
